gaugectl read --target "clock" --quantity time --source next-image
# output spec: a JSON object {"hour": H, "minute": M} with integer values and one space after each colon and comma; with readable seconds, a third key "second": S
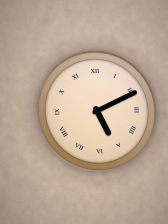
{"hour": 5, "minute": 11}
